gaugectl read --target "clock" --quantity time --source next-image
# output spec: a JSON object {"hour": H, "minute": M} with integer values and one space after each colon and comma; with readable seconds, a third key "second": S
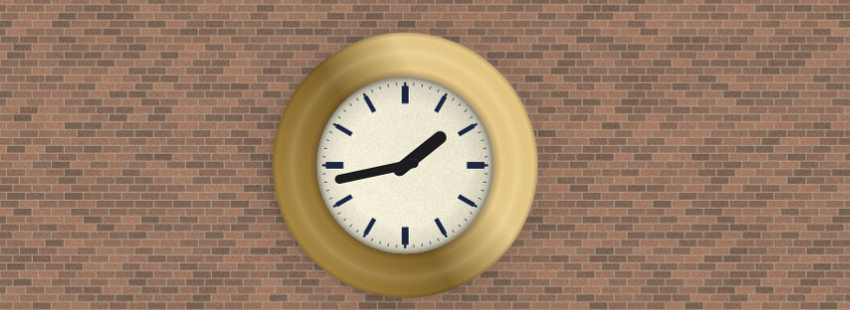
{"hour": 1, "minute": 43}
